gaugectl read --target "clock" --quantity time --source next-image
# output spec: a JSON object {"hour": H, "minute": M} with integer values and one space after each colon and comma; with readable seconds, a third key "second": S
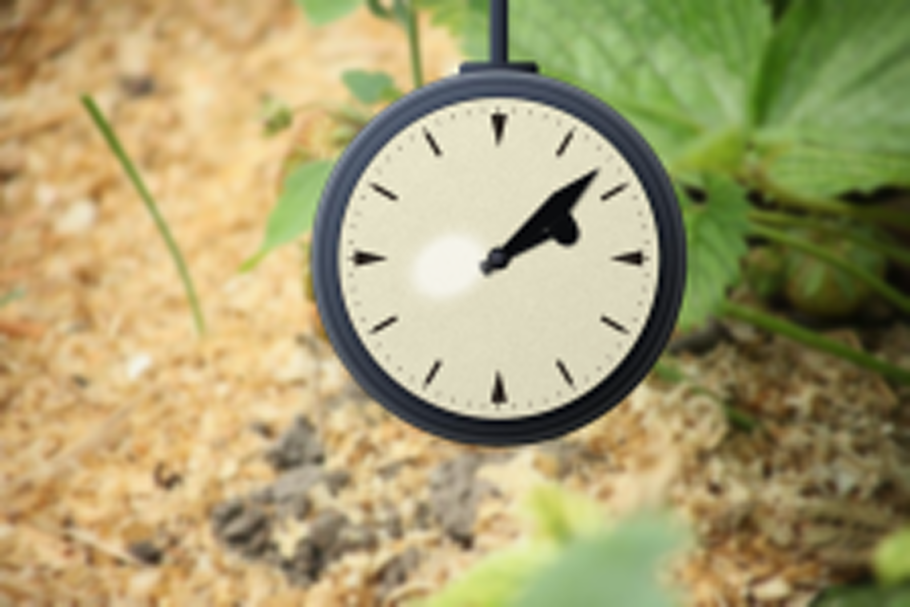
{"hour": 2, "minute": 8}
